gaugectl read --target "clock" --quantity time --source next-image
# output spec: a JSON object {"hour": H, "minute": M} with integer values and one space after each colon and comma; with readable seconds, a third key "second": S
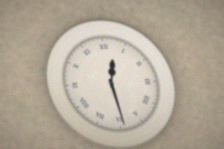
{"hour": 12, "minute": 29}
